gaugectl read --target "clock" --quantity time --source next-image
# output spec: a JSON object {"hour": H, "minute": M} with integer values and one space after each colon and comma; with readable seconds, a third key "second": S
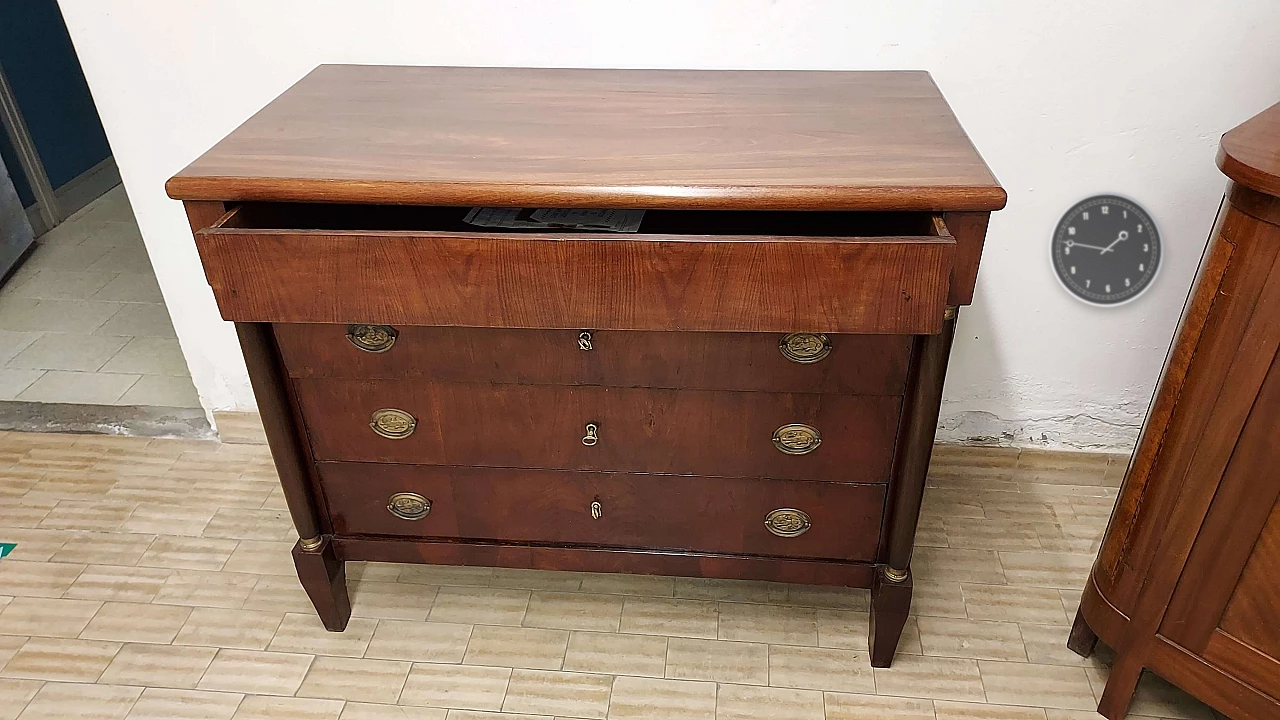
{"hour": 1, "minute": 47}
